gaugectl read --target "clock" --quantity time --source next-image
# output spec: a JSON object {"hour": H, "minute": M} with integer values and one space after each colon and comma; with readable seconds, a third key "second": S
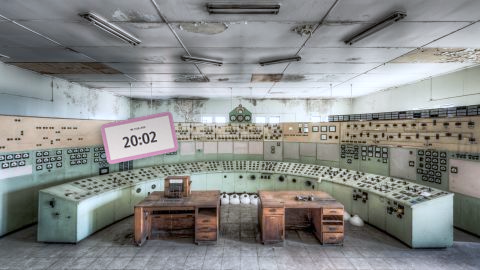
{"hour": 20, "minute": 2}
